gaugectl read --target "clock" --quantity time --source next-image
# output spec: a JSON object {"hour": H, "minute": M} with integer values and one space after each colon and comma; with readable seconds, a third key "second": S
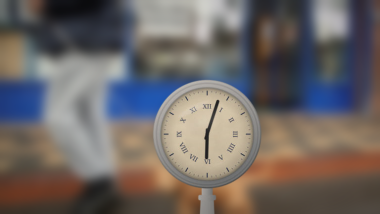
{"hour": 6, "minute": 3}
